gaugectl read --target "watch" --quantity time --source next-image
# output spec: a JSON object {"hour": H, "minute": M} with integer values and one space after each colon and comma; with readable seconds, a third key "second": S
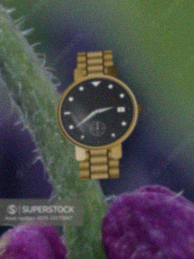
{"hour": 2, "minute": 39}
